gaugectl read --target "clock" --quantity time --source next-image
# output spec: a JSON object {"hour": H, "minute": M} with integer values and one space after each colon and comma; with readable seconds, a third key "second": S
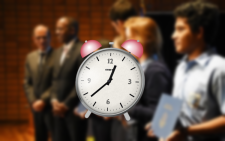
{"hour": 12, "minute": 38}
